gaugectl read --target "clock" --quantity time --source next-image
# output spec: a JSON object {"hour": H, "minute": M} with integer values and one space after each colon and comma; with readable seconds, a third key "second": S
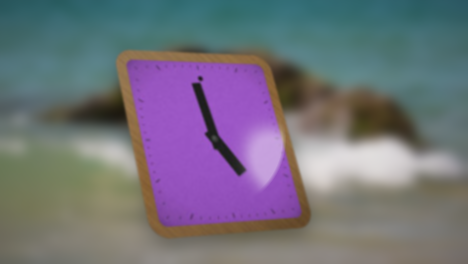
{"hour": 4, "minute": 59}
